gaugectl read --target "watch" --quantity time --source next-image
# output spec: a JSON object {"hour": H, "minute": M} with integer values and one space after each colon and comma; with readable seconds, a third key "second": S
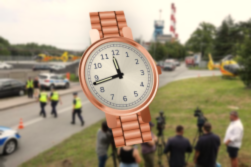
{"hour": 11, "minute": 43}
